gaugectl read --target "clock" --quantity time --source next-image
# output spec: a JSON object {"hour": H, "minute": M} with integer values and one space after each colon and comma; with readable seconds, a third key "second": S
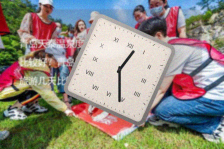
{"hour": 12, "minute": 26}
